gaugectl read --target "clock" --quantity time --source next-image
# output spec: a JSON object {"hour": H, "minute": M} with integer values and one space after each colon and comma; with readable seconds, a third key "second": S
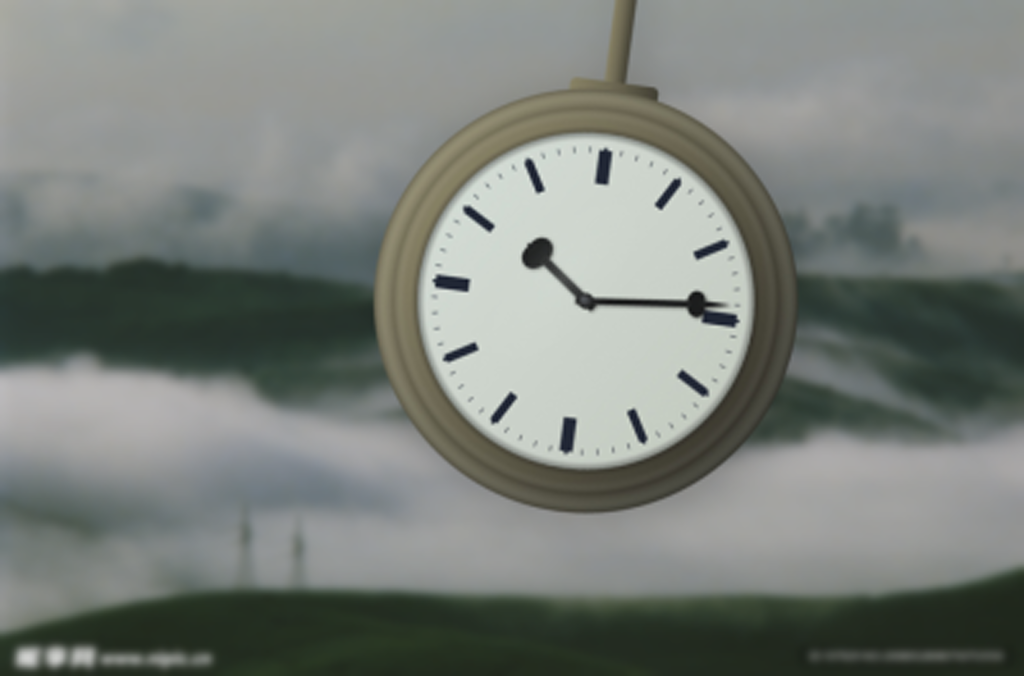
{"hour": 10, "minute": 14}
